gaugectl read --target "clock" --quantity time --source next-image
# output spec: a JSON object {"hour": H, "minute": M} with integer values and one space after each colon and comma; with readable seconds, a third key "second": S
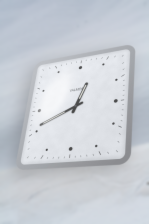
{"hour": 12, "minute": 41}
